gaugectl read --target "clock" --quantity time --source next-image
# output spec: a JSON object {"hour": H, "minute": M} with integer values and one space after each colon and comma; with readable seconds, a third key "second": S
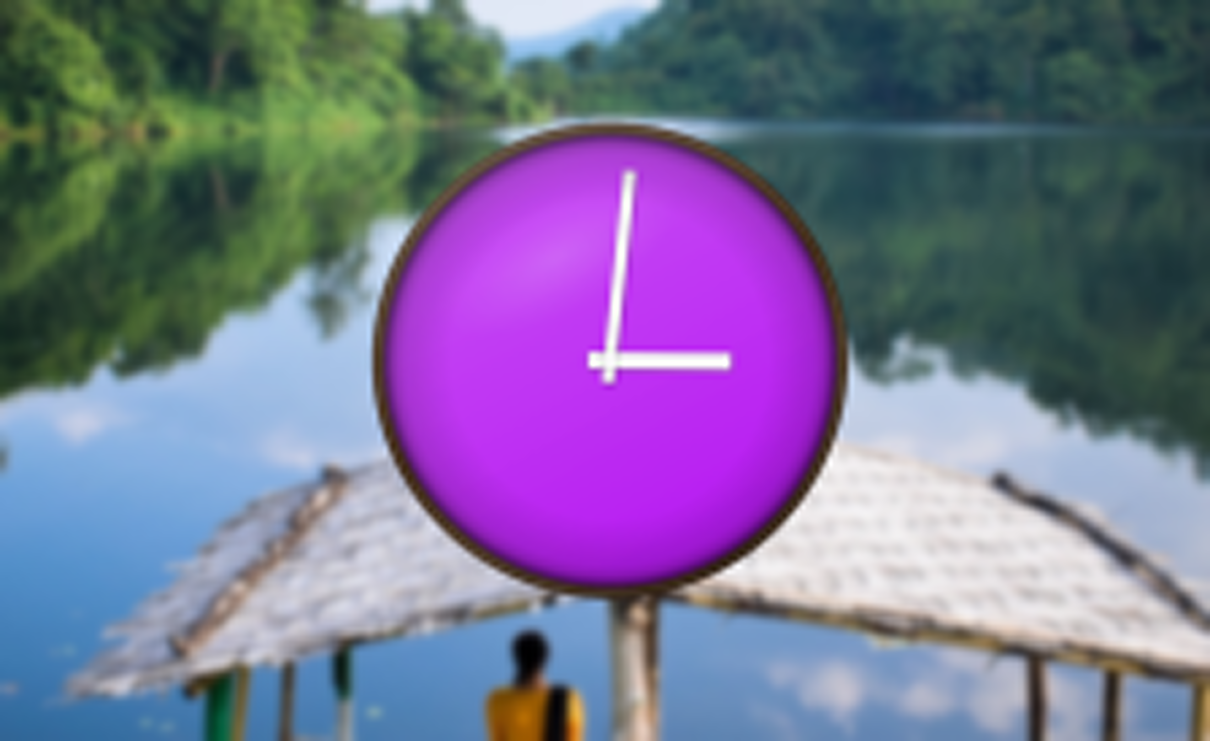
{"hour": 3, "minute": 1}
